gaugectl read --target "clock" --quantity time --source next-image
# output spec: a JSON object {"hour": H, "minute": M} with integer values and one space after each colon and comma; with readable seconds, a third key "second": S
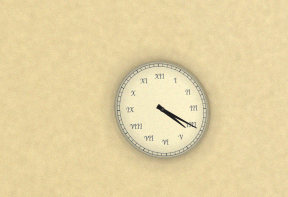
{"hour": 4, "minute": 20}
